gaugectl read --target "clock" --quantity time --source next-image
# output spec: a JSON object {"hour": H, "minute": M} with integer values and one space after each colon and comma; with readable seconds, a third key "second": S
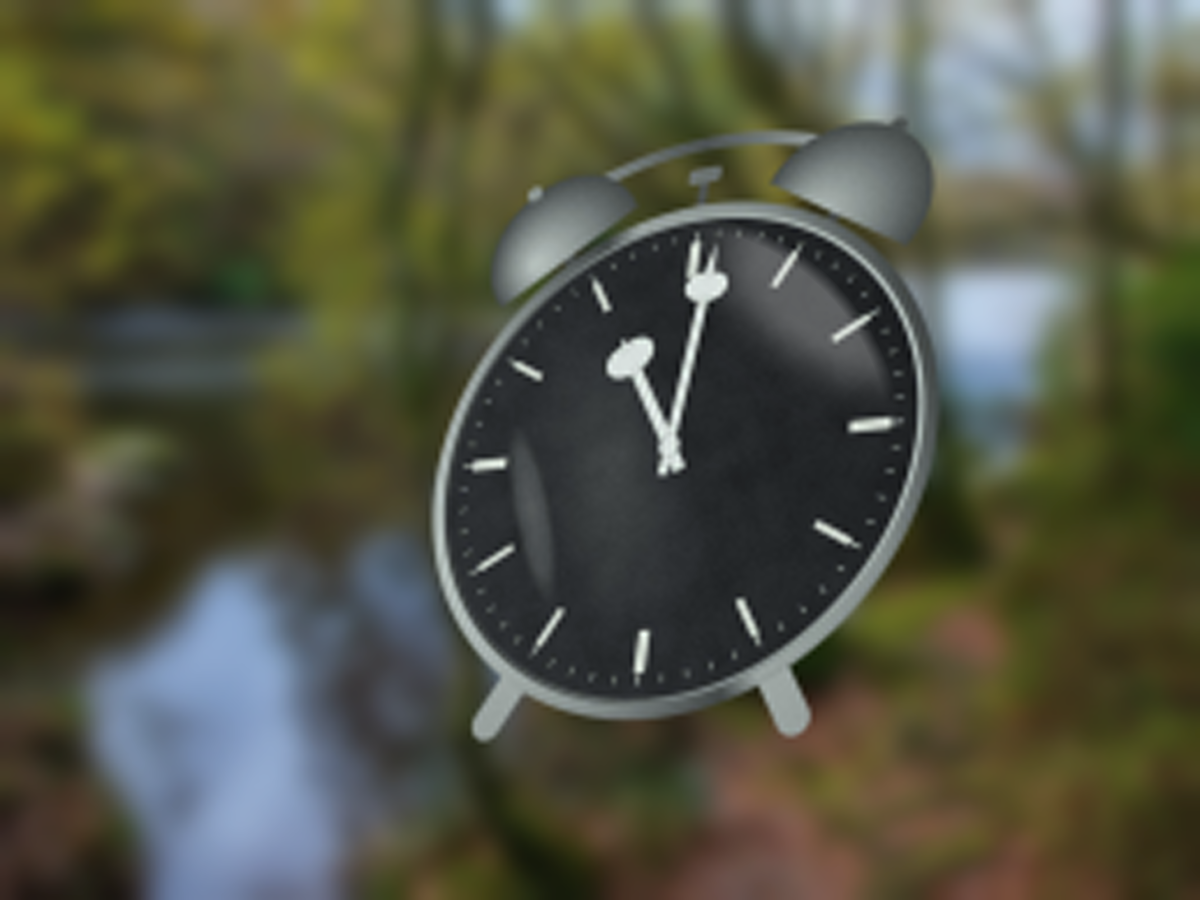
{"hour": 11, "minute": 1}
